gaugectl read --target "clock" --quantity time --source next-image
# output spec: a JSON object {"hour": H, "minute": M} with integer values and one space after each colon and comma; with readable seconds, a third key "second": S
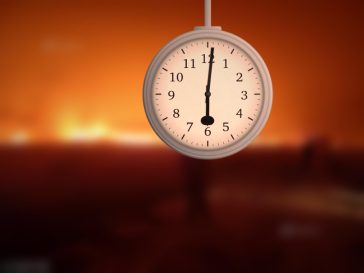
{"hour": 6, "minute": 1}
